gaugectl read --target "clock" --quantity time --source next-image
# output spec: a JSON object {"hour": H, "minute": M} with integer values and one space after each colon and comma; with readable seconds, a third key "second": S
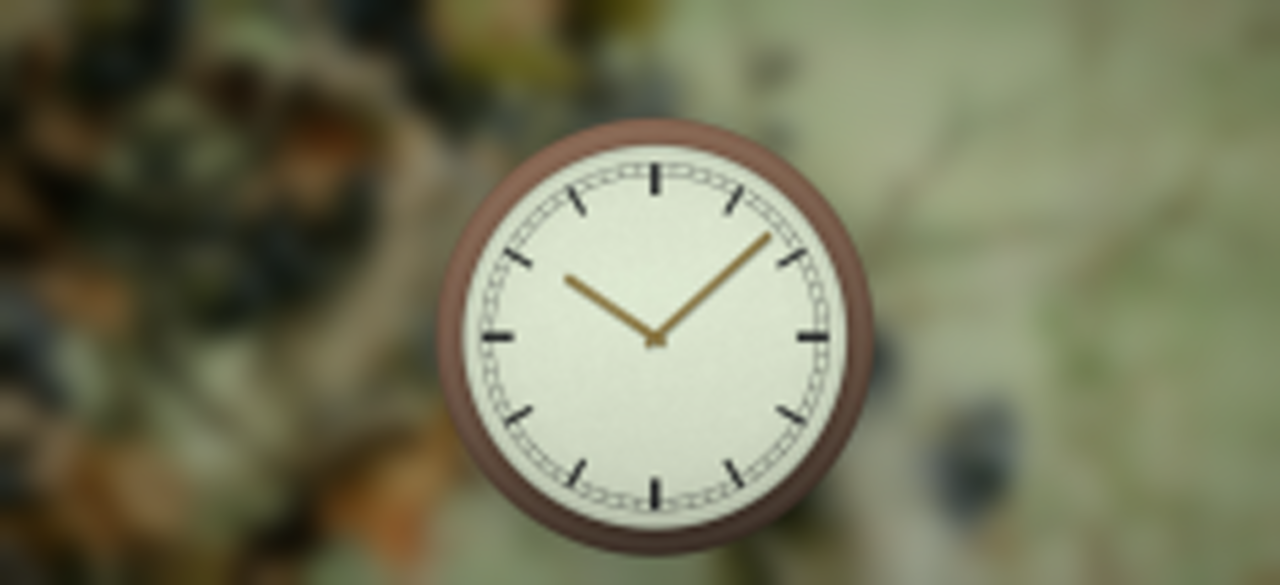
{"hour": 10, "minute": 8}
